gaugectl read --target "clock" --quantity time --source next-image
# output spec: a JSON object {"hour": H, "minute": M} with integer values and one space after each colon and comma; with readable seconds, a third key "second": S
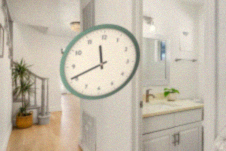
{"hour": 11, "minute": 41}
